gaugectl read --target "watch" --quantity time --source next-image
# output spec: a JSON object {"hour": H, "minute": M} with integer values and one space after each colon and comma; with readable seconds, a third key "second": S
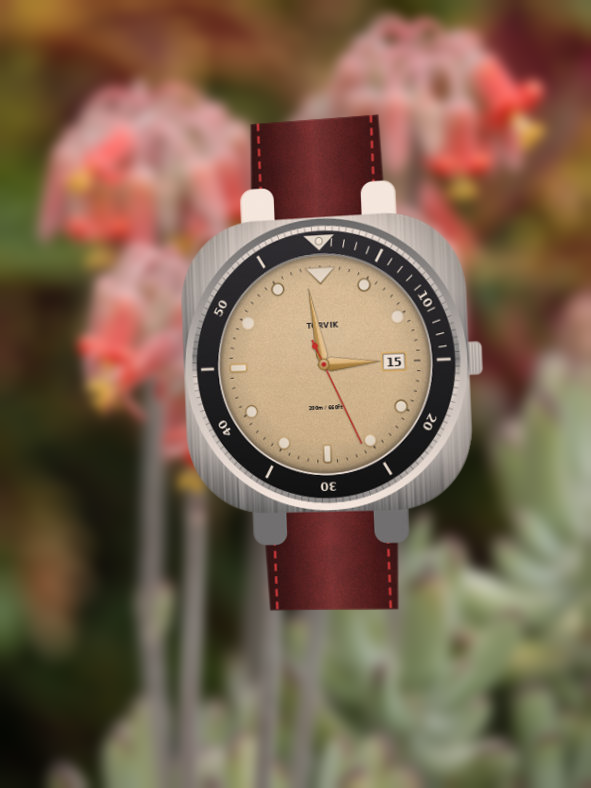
{"hour": 2, "minute": 58, "second": 26}
